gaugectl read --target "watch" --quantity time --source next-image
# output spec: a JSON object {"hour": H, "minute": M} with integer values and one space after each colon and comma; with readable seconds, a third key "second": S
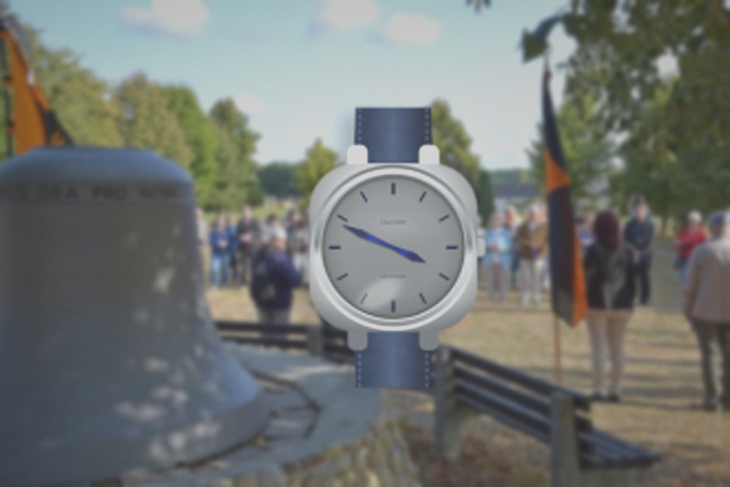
{"hour": 3, "minute": 49}
